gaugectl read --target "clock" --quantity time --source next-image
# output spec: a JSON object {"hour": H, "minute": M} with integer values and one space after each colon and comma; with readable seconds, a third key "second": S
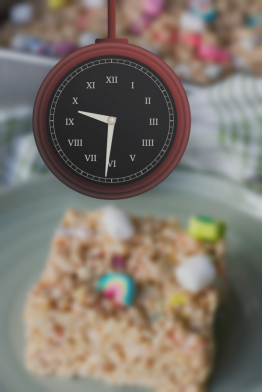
{"hour": 9, "minute": 31}
